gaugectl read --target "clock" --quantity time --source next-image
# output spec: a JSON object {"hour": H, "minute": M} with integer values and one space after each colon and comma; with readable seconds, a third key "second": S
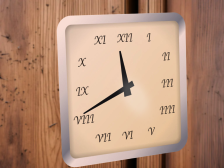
{"hour": 11, "minute": 41}
